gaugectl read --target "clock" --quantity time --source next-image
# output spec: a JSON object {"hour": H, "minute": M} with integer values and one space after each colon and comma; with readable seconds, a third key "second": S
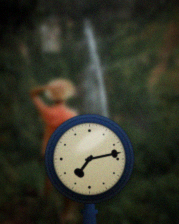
{"hour": 7, "minute": 13}
